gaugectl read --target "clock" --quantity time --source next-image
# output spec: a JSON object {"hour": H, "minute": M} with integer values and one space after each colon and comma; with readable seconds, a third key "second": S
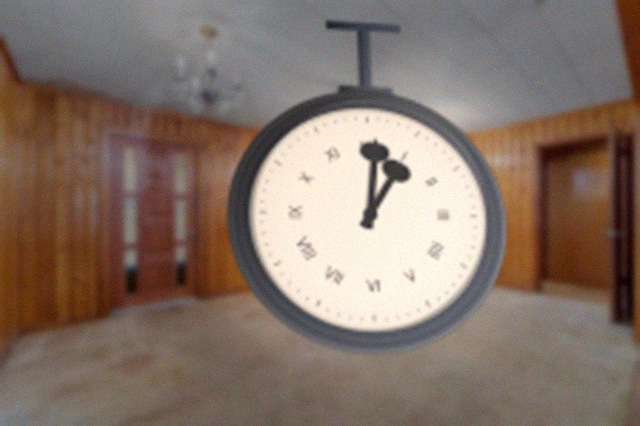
{"hour": 1, "minute": 1}
